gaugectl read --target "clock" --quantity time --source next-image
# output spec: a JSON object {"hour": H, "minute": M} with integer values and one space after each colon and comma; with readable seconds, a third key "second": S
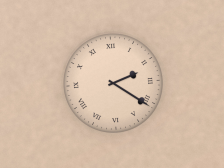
{"hour": 2, "minute": 21}
